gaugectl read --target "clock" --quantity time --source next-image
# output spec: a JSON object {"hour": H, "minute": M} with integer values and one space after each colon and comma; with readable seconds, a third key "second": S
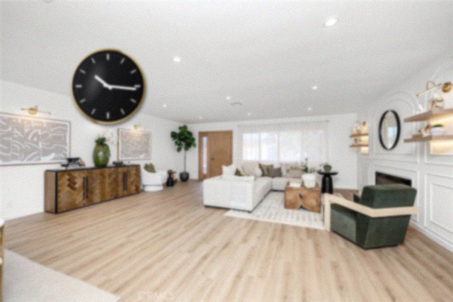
{"hour": 10, "minute": 16}
